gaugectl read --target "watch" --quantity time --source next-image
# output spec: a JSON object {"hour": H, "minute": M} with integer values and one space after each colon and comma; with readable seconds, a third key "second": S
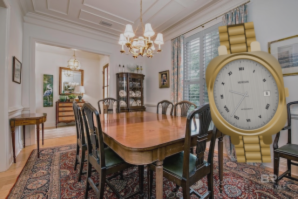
{"hour": 9, "minute": 37}
